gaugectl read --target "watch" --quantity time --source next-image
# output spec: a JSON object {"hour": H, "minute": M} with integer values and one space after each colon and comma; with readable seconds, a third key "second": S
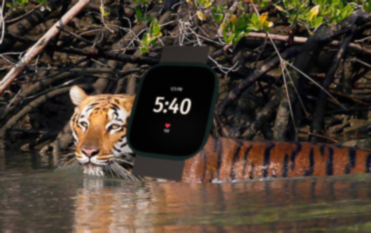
{"hour": 5, "minute": 40}
